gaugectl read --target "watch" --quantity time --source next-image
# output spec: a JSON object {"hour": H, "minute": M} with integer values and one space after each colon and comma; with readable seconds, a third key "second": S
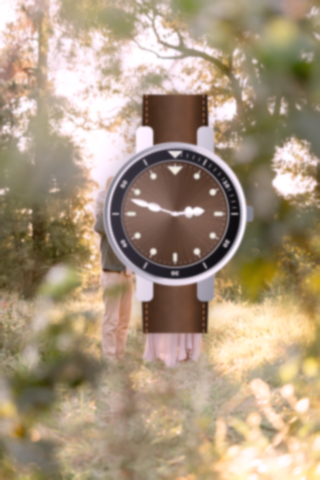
{"hour": 2, "minute": 48}
